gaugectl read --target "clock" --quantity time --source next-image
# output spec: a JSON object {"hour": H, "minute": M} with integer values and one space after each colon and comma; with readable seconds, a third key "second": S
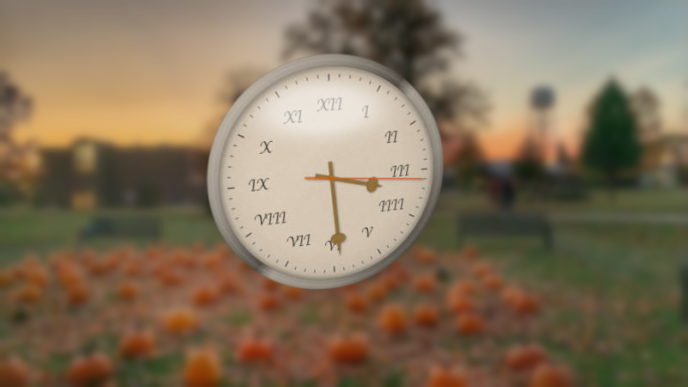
{"hour": 3, "minute": 29, "second": 16}
